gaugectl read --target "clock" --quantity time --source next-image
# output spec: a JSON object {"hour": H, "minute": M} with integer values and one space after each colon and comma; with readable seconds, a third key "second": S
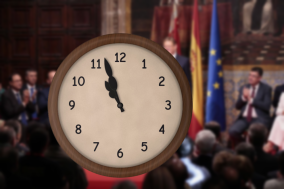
{"hour": 10, "minute": 57}
